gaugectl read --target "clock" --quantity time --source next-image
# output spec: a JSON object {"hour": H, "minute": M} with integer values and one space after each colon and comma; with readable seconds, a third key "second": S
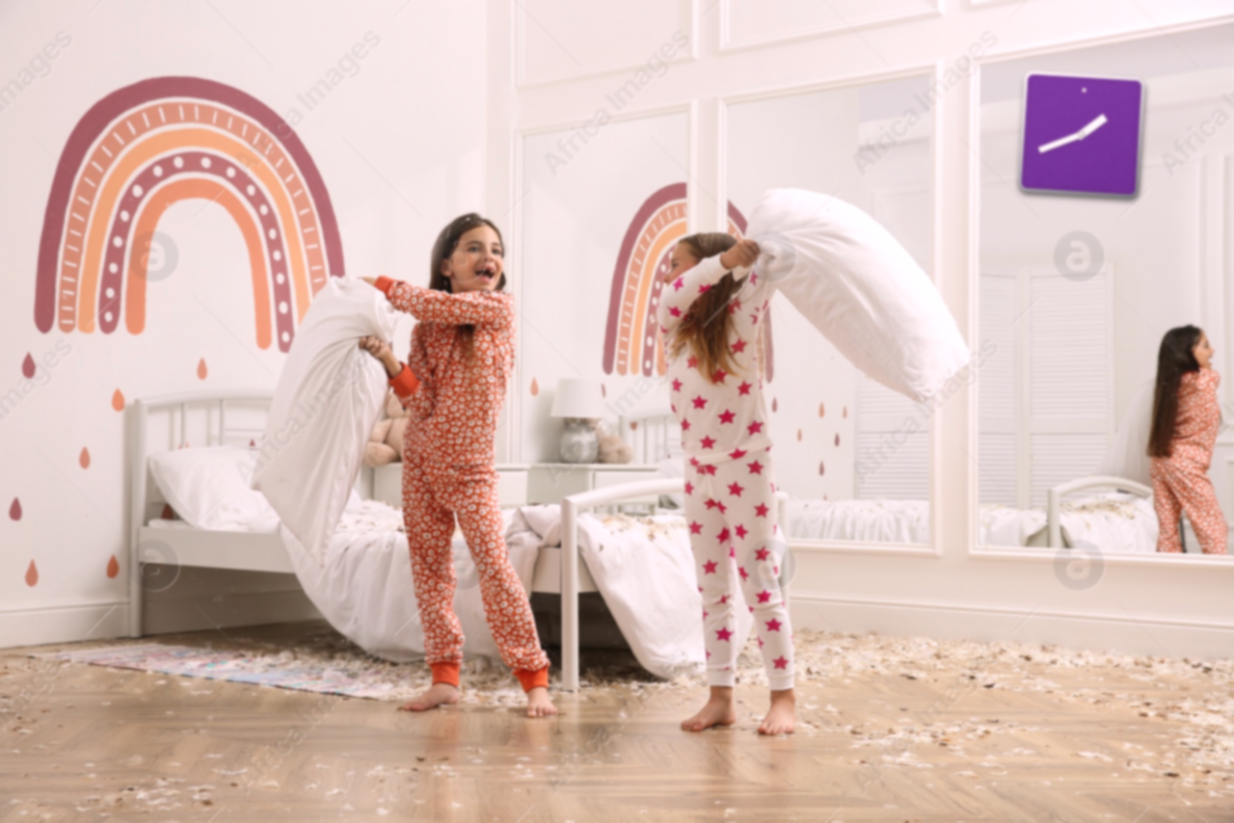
{"hour": 1, "minute": 41}
